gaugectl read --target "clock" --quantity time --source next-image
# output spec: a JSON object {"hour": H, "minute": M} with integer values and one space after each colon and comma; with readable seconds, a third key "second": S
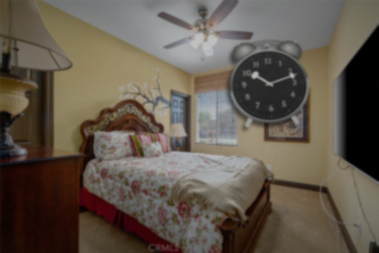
{"hour": 10, "minute": 12}
